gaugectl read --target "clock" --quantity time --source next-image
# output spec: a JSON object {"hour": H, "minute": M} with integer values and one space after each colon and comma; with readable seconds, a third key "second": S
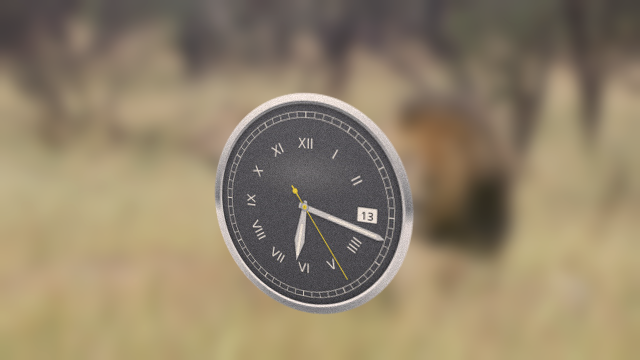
{"hour": 6, "minute": 17, "second": 24}
